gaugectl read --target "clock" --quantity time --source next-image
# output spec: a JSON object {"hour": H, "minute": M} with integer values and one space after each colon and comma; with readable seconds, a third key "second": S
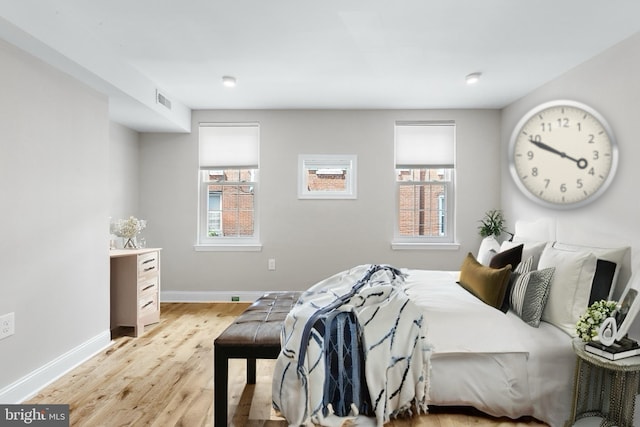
{"hour": 3, "minute": 49}
